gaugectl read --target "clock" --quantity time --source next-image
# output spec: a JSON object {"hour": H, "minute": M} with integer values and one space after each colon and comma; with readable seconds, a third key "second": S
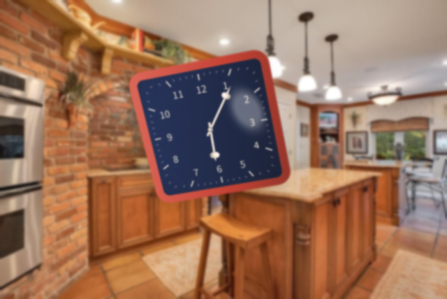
{"hour": 6, "minute": 6}
